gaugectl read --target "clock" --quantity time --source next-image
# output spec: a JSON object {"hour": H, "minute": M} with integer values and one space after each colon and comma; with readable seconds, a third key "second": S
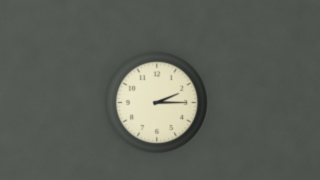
{"hour": 2, "minute": 15}
